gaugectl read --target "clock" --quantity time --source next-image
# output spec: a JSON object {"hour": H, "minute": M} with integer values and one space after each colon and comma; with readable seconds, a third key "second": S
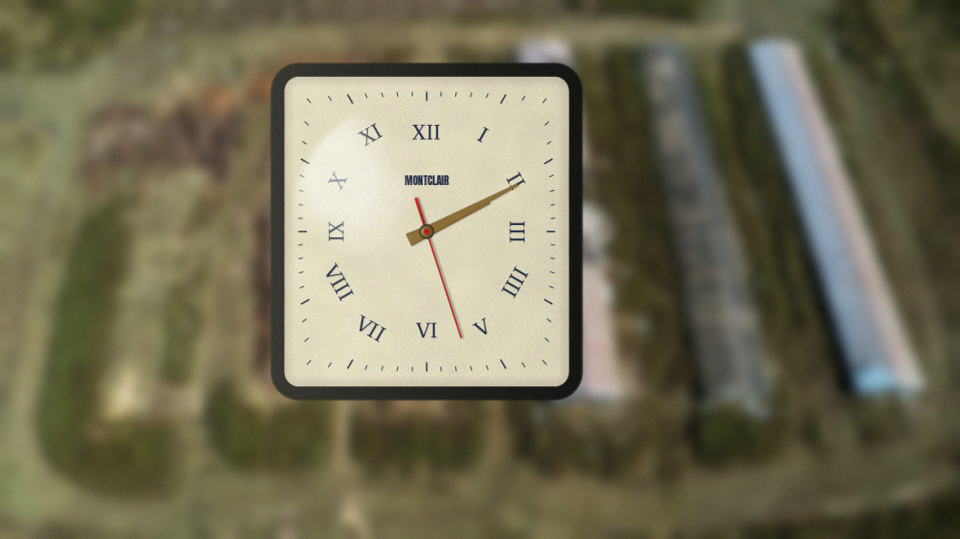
{"hour": 2, "minute": 10, "second": 27}
